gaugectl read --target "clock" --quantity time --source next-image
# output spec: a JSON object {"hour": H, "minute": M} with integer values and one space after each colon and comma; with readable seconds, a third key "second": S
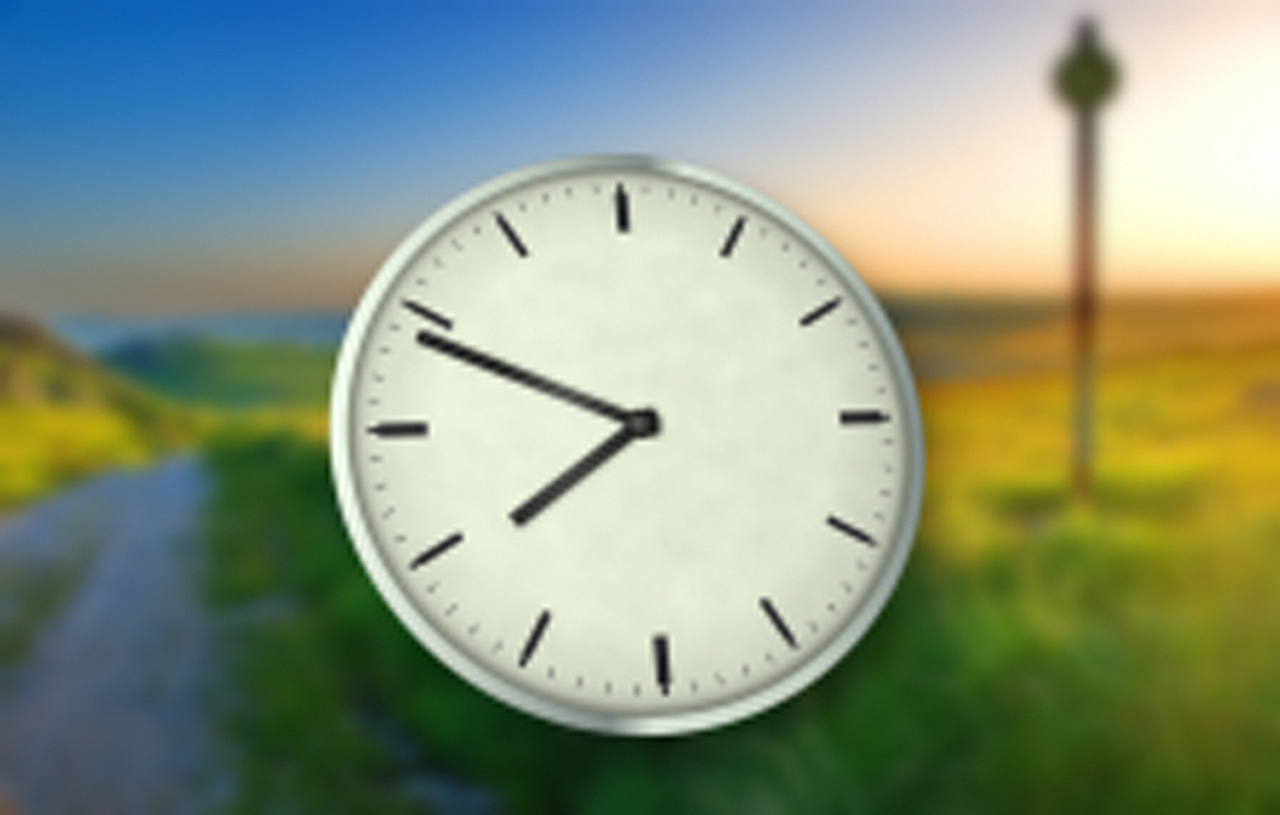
{"hour": 7, "minute": 49}
